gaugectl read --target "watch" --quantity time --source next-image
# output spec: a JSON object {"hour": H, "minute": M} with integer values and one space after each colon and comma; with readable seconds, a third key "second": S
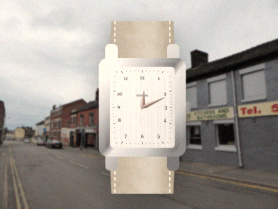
{"hour": 12, "minute": 11}
